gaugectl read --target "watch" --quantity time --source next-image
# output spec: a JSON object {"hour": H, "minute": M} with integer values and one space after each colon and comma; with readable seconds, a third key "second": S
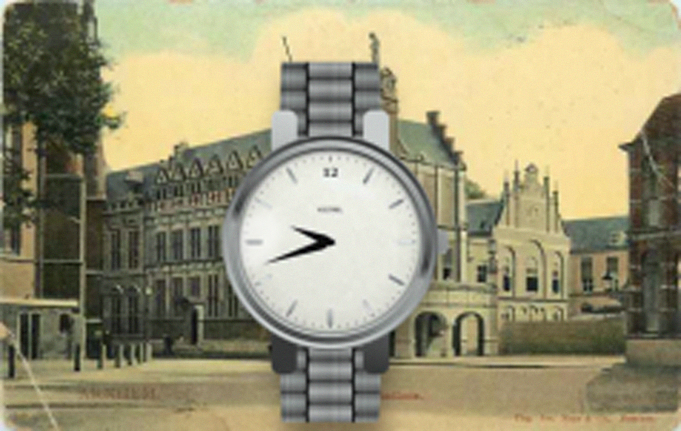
{"hour": 9, "minute": 42}
